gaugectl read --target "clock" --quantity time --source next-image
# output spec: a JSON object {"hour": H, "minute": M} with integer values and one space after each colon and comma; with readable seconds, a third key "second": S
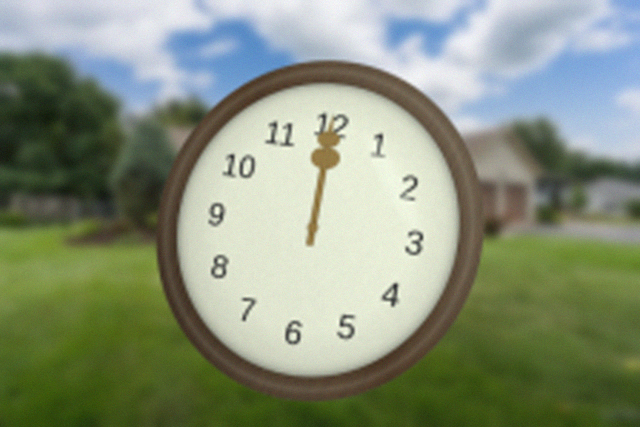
{"hour": 12, "minute": 0}
